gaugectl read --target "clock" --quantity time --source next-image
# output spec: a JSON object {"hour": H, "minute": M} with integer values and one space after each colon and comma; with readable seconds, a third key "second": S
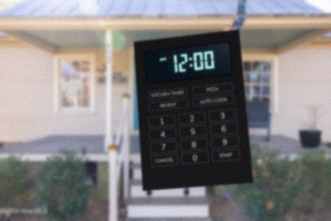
{"hour": 12, "minute": 0}
